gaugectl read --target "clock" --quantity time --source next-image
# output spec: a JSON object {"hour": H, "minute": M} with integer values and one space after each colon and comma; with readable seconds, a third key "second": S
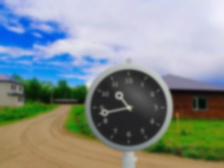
{"hour": 10, "minute": 43}
